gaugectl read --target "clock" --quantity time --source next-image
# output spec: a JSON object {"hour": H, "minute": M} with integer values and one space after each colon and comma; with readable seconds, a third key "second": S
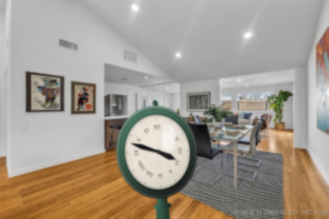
{"hour": 3, "minute": 48}
